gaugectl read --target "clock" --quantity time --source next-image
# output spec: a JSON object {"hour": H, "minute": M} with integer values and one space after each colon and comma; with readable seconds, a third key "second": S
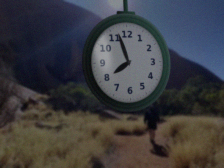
{"hour": 7, "minute": 57}
